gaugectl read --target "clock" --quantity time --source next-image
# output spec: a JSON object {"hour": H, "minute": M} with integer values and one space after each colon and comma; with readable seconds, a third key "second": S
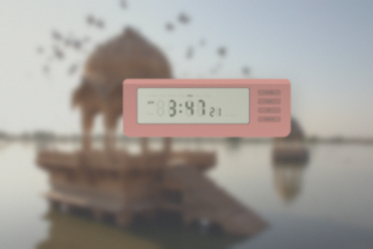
{"hour": 3, "minute": 47}
